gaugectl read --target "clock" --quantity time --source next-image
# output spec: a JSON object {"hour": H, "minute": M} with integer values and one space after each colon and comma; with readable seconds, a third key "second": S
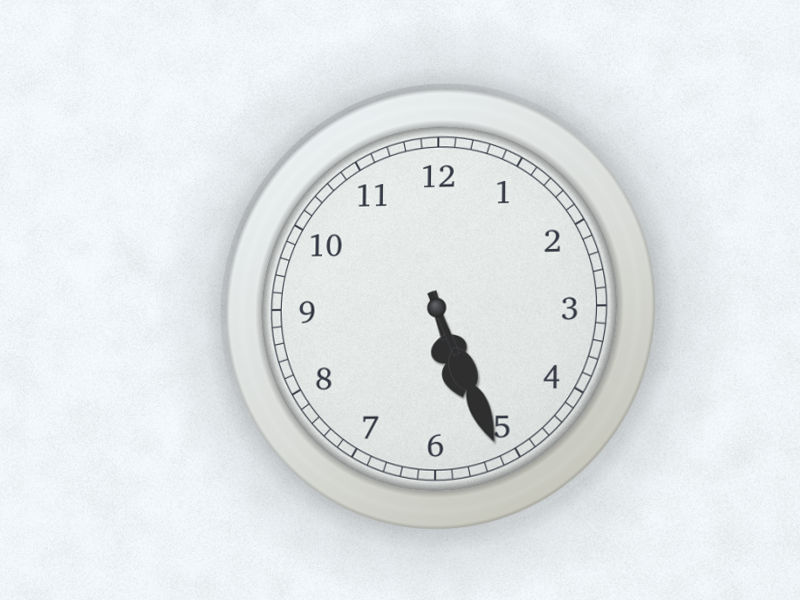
{"hour": 5, "minute": 26}
